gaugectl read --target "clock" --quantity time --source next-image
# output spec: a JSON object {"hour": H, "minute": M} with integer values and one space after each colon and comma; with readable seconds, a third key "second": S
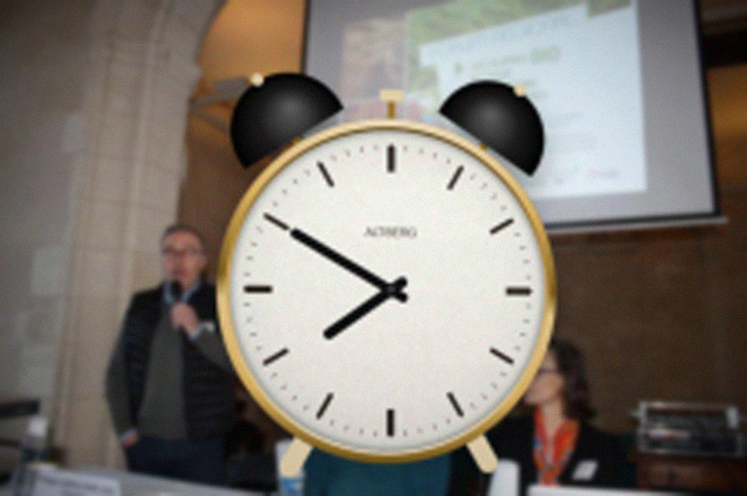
{"hour": 7, "minute": 50}
